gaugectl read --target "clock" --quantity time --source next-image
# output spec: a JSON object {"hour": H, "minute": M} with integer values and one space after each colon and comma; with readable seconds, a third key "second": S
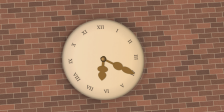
{"hour": 6, "minute": 20}
